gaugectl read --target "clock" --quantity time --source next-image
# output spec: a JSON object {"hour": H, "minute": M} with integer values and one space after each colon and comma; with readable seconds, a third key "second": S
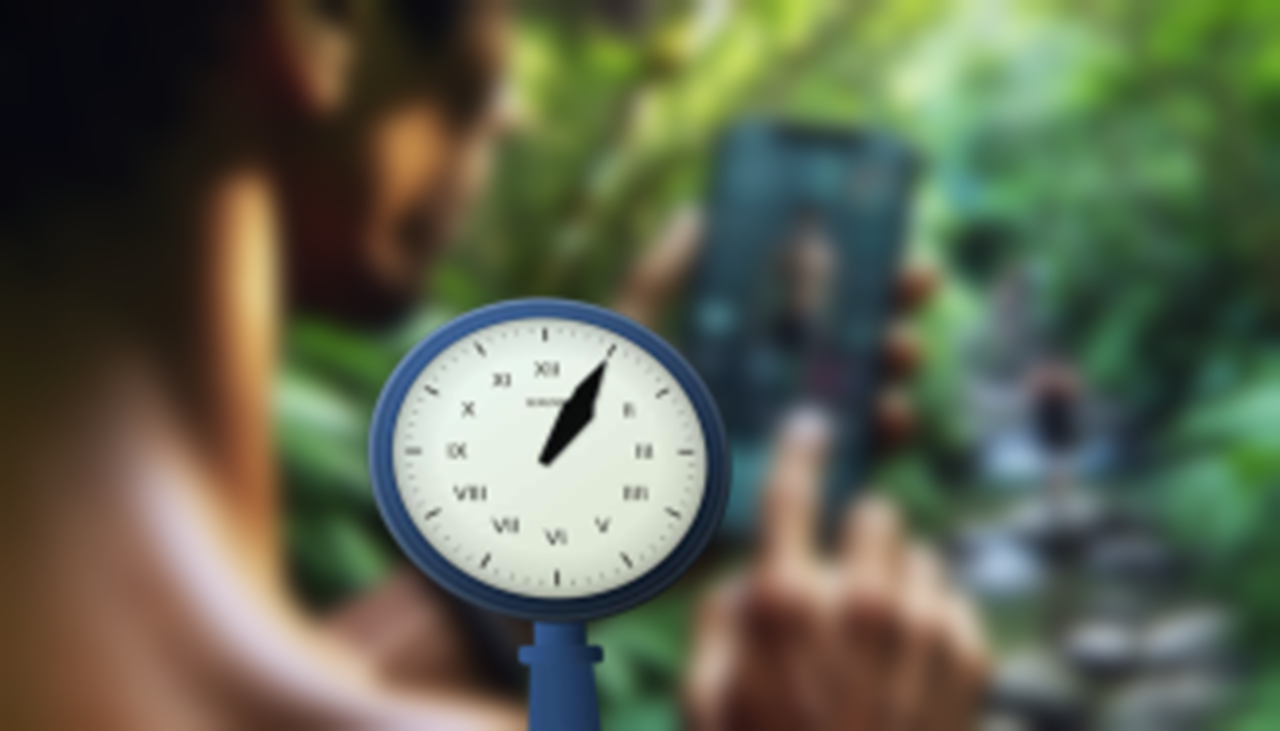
{"hour": 1, "minute": 5}
